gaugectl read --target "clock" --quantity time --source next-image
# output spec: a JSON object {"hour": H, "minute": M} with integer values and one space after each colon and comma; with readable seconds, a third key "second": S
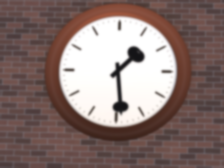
{"hour": 1, "minute": 29}
